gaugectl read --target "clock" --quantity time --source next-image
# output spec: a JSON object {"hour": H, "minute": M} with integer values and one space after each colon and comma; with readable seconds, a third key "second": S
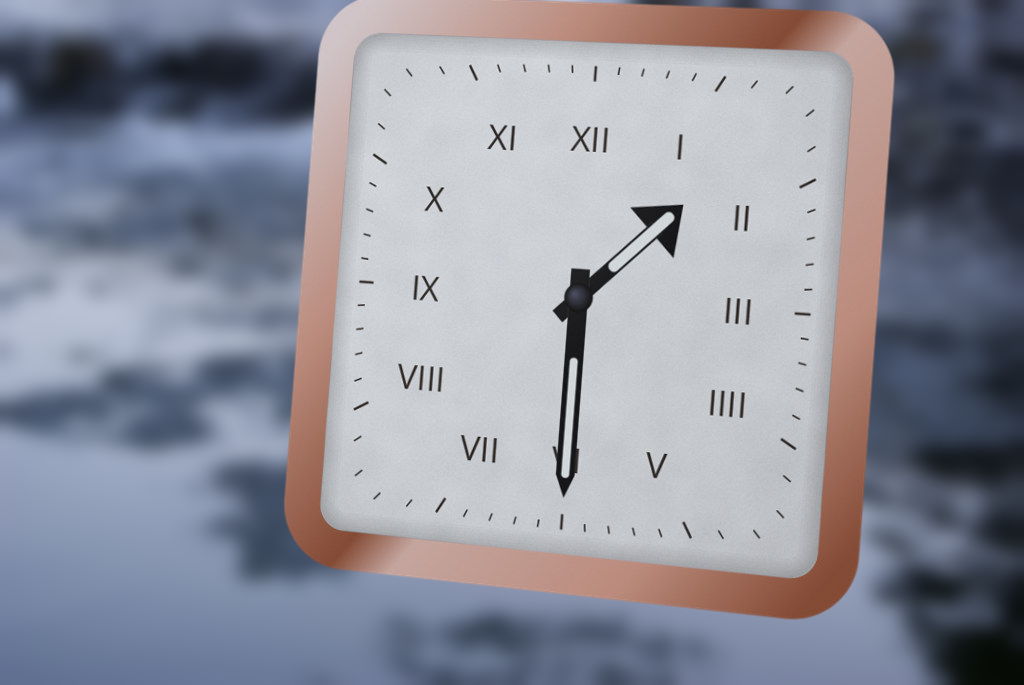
{"hour": 1, "minute": 30}
